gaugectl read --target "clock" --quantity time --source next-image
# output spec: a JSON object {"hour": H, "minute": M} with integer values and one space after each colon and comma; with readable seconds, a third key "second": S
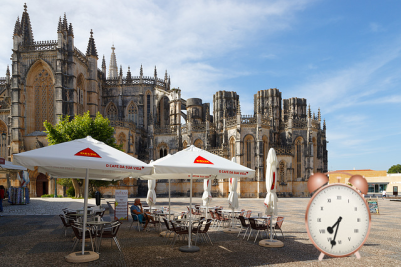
{"hour": 7, "minute": 33}
